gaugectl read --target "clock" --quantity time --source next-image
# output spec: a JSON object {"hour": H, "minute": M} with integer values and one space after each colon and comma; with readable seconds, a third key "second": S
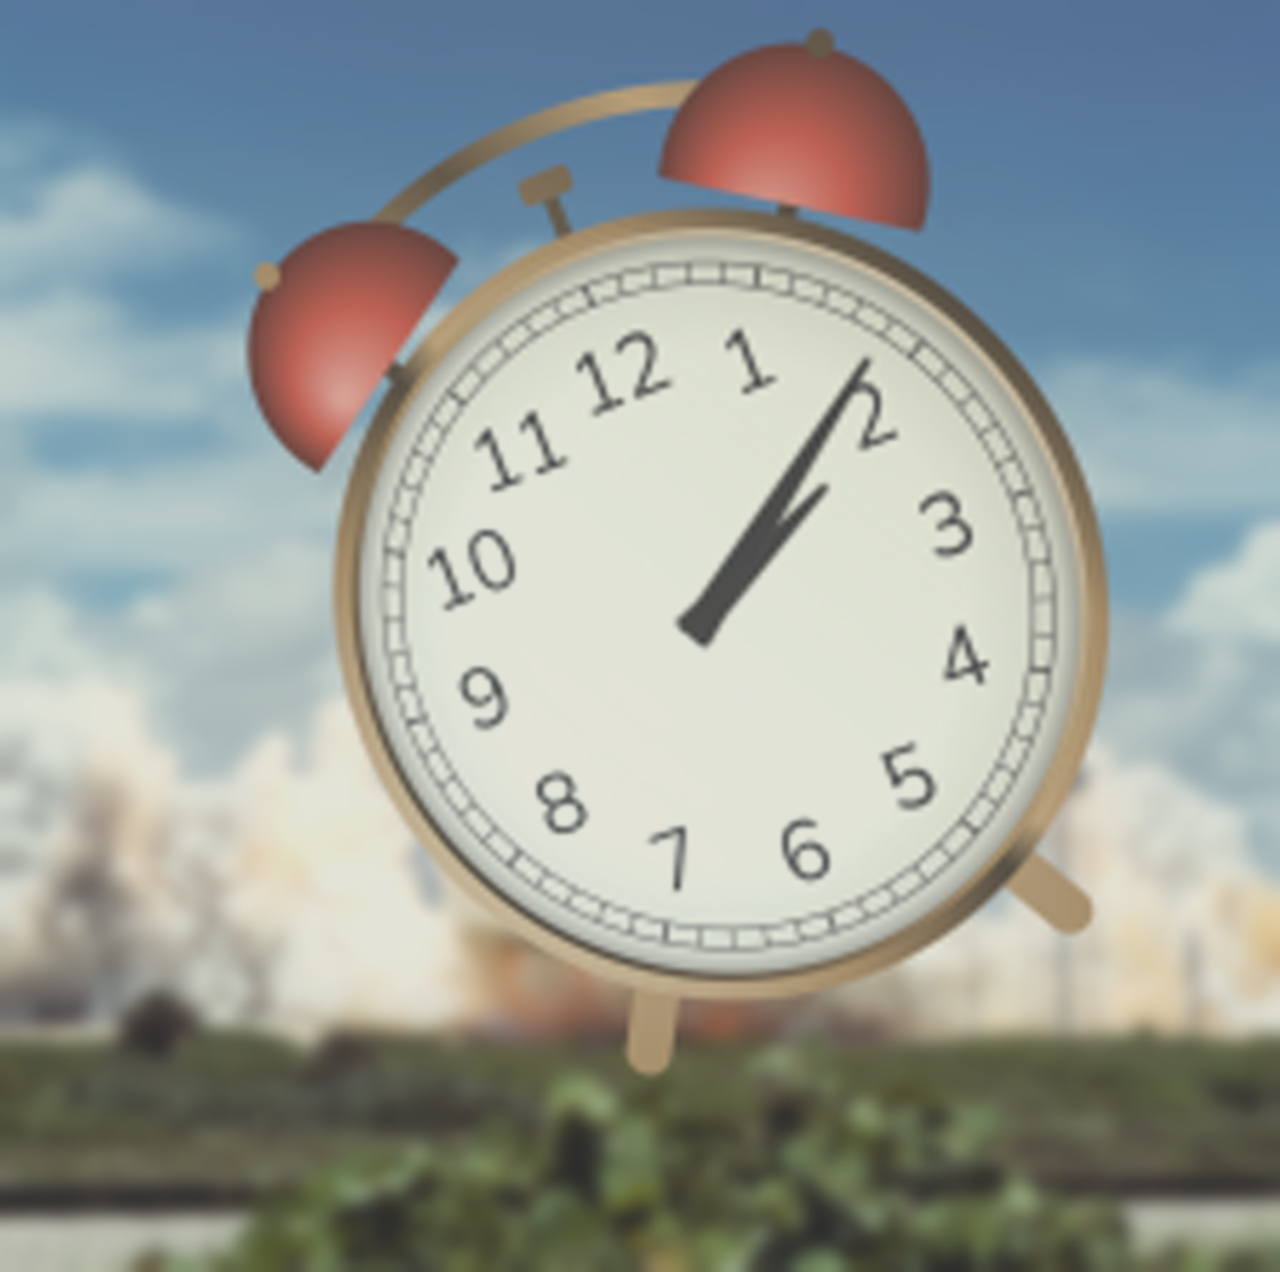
{"hour": 2, "minute": 9}
